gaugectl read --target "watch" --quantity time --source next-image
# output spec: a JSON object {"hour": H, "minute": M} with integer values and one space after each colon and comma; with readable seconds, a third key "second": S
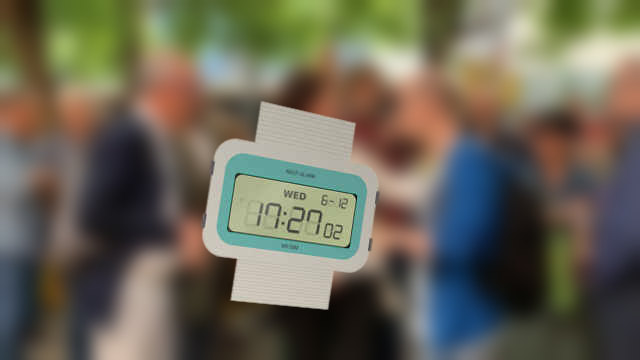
{"hour": 17, "minute": 27, "second": 2}
